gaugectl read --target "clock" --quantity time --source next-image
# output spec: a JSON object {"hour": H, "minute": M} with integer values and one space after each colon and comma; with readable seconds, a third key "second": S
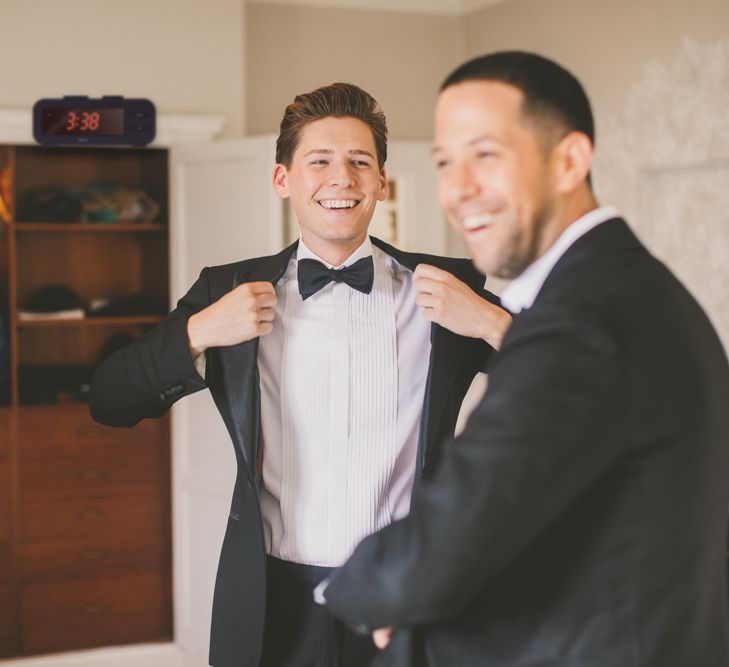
{"hour": 3, "minute": 38}
